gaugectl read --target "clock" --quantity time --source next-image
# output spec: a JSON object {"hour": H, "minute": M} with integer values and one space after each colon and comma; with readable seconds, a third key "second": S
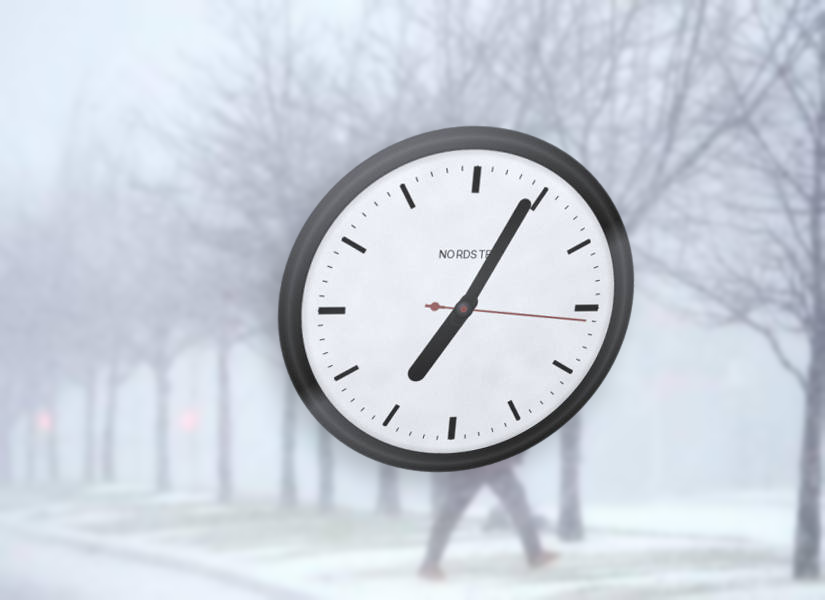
{"hour": 7, "minute": 4, "second": 16}
